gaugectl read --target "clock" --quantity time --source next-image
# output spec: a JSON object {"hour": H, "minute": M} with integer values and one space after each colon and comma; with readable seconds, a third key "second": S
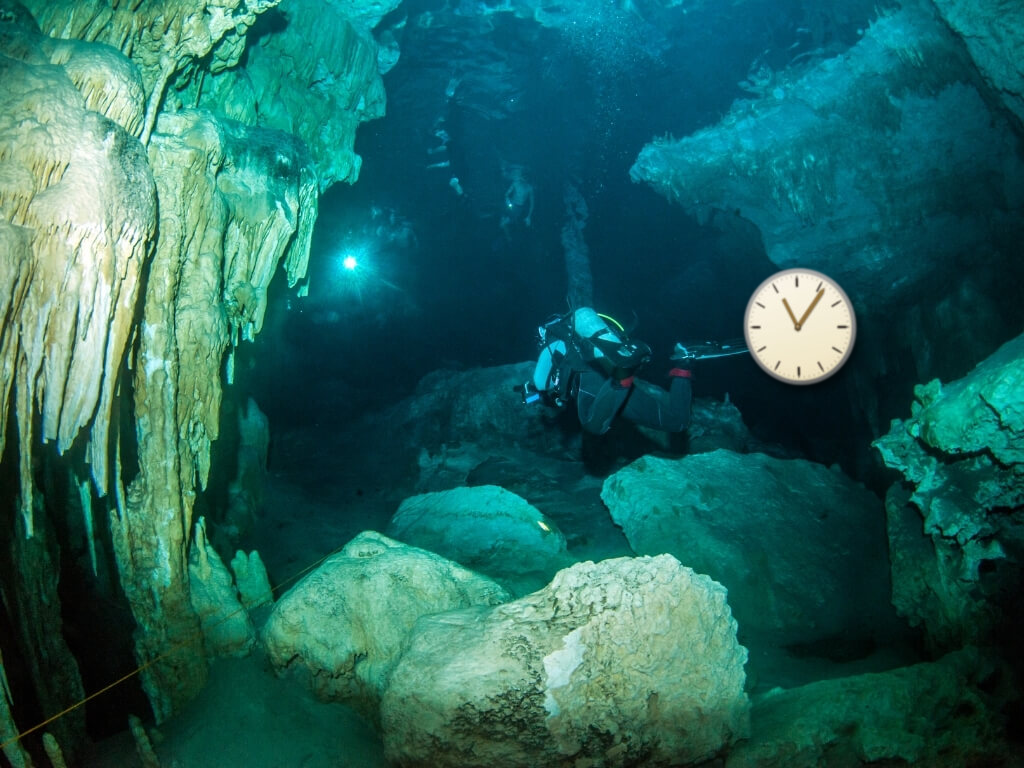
{"hour": 11, "minute": 6}
